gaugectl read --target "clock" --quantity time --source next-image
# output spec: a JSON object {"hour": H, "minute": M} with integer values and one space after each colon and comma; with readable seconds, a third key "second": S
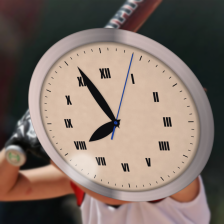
{"hour": 7, "minute": 56, "second": 4}
